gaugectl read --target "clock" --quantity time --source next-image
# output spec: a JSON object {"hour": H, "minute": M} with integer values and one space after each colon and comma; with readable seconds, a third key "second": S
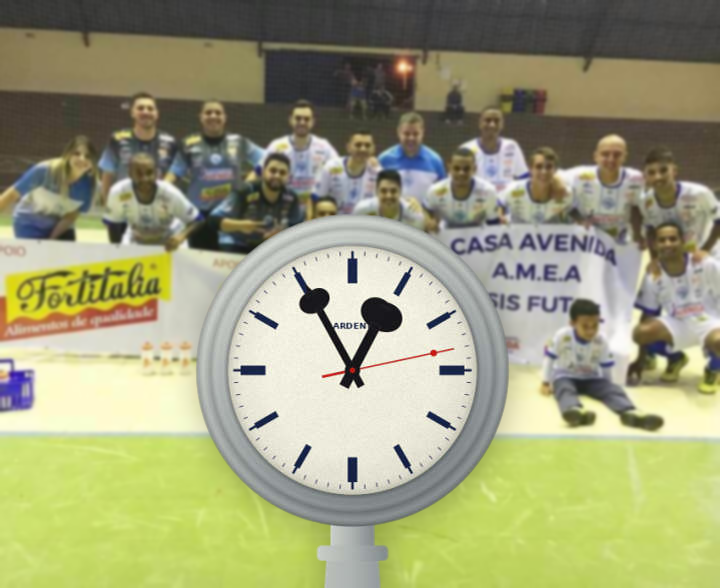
{"hour": 12, "minute": 55, "second": 13}
